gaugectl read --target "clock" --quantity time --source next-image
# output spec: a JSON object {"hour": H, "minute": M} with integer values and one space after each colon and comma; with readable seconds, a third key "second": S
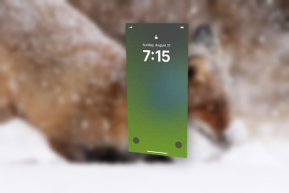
{"hour": 7, "minute": 15}
